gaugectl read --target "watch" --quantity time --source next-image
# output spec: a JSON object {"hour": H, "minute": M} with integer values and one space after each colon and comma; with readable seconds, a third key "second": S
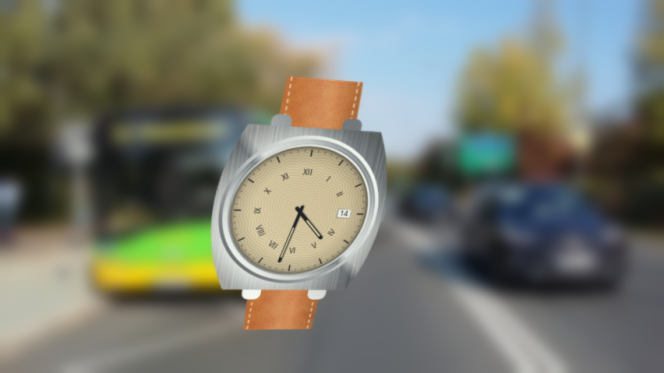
{"hour": 4, "minute": 32}
